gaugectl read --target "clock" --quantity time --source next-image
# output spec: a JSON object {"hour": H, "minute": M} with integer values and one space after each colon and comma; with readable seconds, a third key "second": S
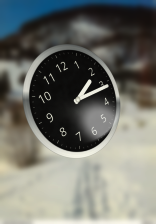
{"hour": 2, "minute": 16}
